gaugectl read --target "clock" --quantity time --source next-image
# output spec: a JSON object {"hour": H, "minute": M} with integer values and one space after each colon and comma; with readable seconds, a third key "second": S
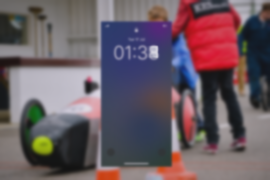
{"hour": 1, "minute": 38}
